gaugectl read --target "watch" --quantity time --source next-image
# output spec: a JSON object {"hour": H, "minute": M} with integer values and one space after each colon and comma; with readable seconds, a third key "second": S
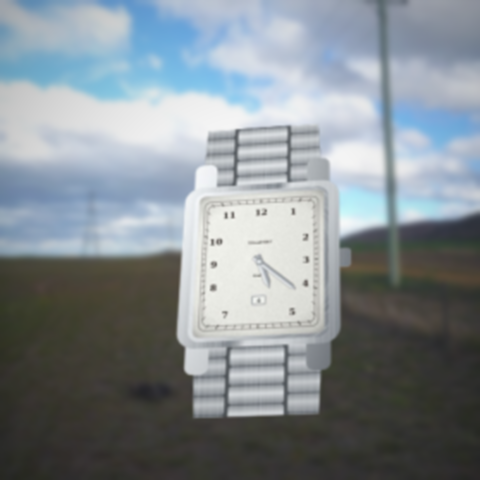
{"hour": 5, "minute": 22}
